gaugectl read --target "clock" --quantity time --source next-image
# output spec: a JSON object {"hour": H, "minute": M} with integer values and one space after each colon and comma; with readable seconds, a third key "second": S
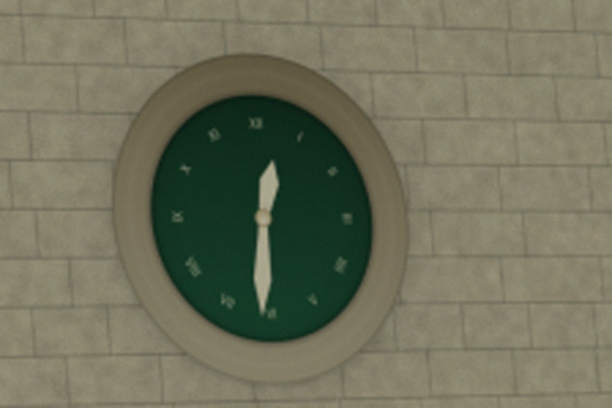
{"hour": 12, "minute": 31}
